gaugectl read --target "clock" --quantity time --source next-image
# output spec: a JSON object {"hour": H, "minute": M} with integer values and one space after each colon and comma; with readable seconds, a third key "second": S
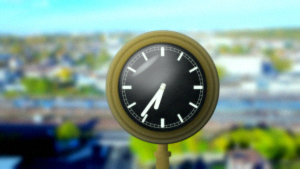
{"hour": 6, "minute": 36}
